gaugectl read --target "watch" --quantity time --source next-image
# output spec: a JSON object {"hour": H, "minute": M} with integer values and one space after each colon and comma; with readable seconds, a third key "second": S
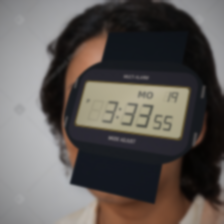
{"hour": 3, "minute": 33, "second": 55}
